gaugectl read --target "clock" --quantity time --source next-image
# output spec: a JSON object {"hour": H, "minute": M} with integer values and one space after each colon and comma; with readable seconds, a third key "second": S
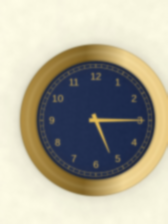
{"hour": 5, "minute": 15}
